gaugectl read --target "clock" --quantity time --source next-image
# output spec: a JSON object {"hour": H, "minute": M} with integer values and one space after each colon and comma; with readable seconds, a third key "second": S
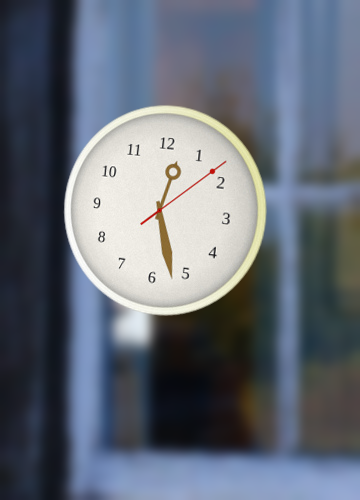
{"hour": 12, "minute": 27, "second": 8}
